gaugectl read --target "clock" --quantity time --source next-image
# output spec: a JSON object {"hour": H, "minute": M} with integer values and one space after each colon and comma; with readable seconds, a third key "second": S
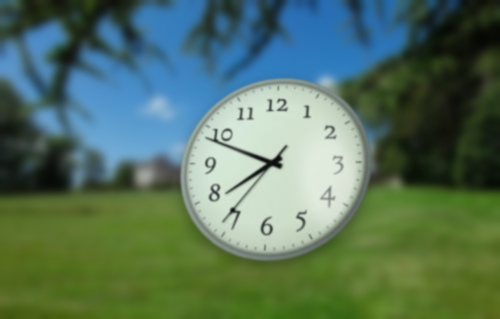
{"hour": 7, "minute": 48, "second": 36}
